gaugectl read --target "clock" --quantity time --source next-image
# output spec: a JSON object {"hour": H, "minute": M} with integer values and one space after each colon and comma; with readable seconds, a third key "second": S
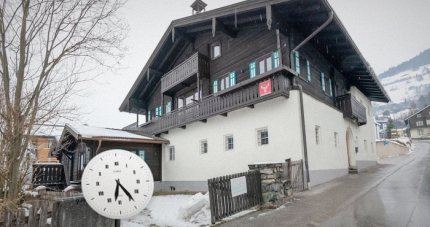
{"hour": 6, "minute": 24}
